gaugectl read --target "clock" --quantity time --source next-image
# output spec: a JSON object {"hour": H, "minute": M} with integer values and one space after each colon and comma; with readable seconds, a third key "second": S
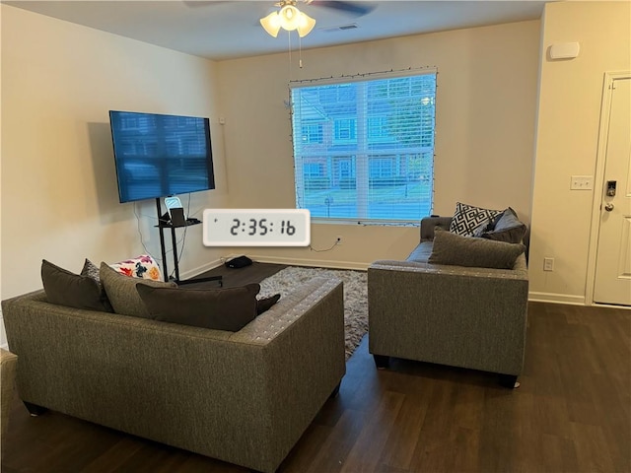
{"hour": 2, "minute": 35, "second": 16}
